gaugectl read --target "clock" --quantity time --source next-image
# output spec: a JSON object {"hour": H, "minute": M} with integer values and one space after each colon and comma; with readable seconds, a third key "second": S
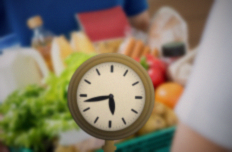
{"hour": 5, "minute": 43}
